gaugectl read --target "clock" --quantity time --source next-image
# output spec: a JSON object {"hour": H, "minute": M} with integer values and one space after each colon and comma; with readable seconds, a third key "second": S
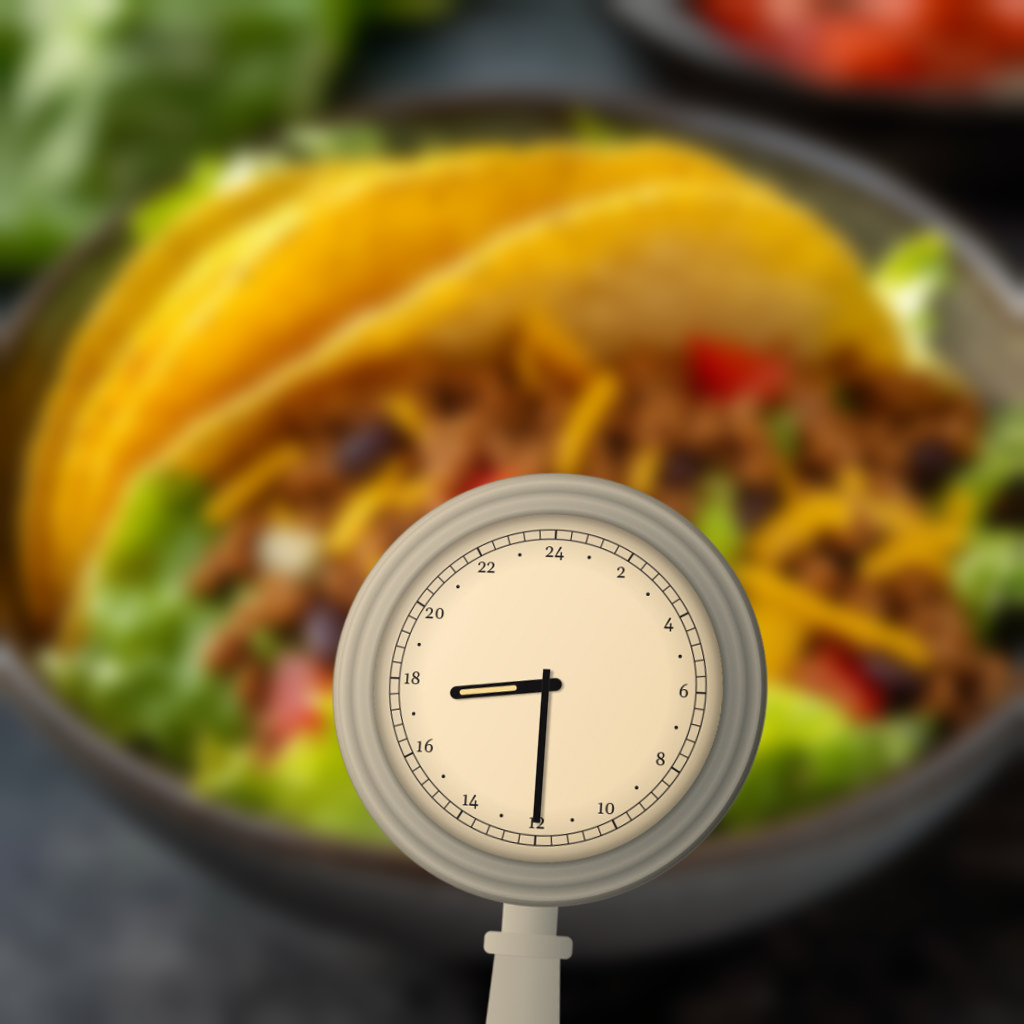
{"hour": 17, "minute": 30}
